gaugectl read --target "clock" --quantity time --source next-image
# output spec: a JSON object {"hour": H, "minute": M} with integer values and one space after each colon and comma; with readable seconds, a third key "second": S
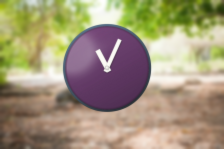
{"hour": 11, "minute": 4}
